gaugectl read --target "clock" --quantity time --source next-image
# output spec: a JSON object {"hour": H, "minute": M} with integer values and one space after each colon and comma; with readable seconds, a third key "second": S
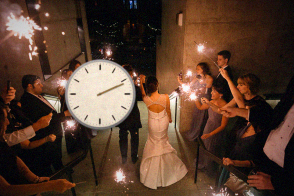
{"hour": 2, "minute": 11}
